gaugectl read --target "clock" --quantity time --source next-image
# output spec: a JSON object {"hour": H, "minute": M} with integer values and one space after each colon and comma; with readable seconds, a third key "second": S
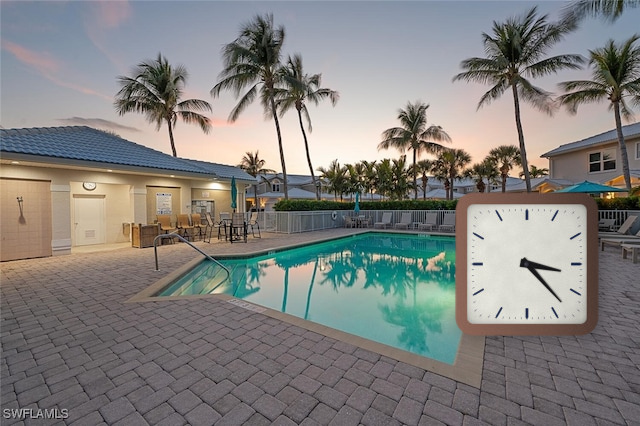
{"hour": 3, "minute": 23}
